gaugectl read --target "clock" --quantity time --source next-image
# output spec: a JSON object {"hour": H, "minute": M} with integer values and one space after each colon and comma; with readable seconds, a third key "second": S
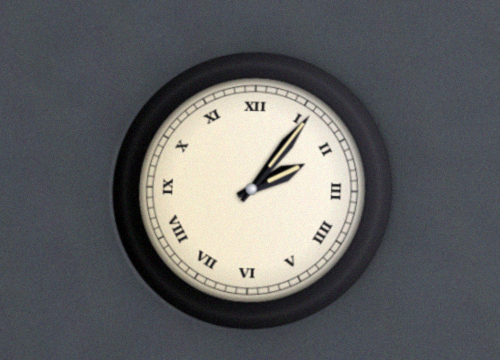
{"hour": 2, "minute": 6}
